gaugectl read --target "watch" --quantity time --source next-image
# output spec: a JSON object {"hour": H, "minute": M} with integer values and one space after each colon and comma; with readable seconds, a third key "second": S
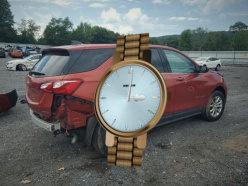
{"hour": 3, "minute": 1}
